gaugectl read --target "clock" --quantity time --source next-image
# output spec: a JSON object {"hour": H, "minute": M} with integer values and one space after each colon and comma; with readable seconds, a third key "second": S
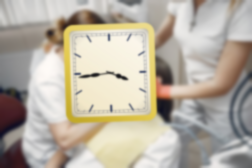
{"hour": 3, "minute": 44}
